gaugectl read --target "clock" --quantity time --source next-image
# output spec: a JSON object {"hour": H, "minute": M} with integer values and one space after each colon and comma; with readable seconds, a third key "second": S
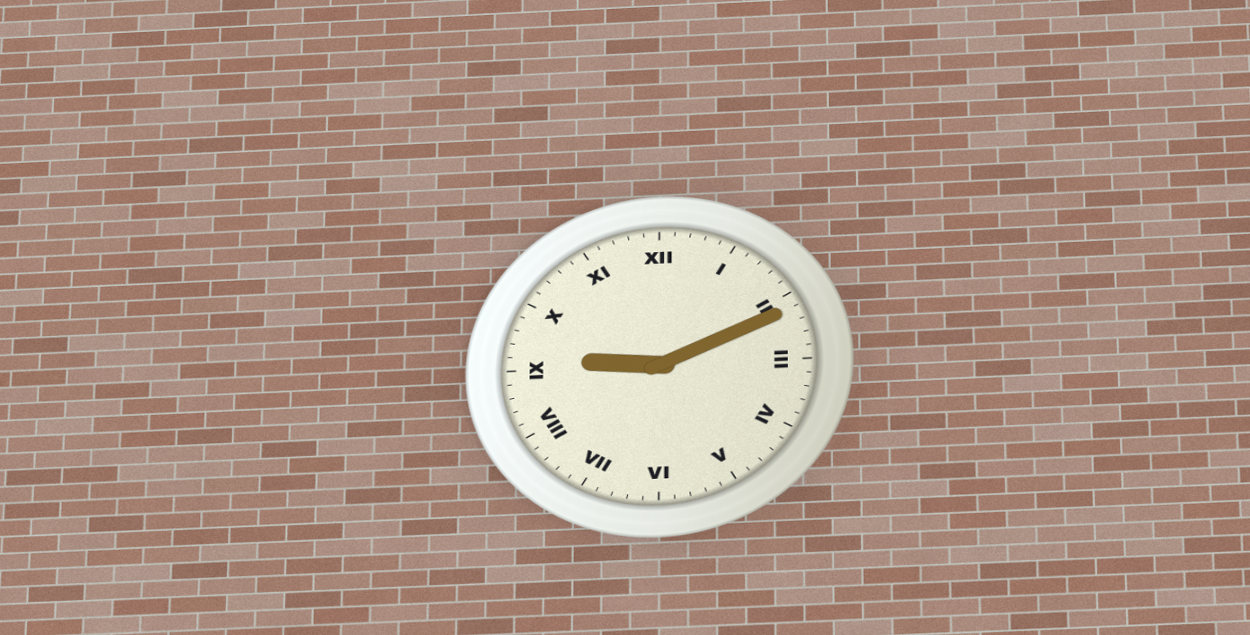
{"hour": 9, "minute": 11}
